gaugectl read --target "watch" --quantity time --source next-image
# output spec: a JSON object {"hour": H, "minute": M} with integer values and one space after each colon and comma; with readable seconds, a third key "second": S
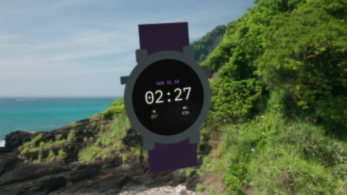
{"hour": 2, "minute": 27}
